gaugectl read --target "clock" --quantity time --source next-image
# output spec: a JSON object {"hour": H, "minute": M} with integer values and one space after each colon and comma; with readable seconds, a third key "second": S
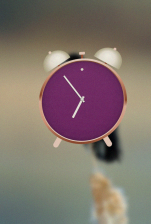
{"hour": 6, "minute": 54}
